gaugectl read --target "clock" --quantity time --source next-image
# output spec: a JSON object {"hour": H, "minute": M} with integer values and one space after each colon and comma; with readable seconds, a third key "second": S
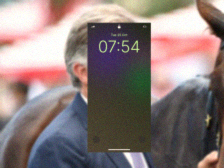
{"hour": 7, "minute": 54}
